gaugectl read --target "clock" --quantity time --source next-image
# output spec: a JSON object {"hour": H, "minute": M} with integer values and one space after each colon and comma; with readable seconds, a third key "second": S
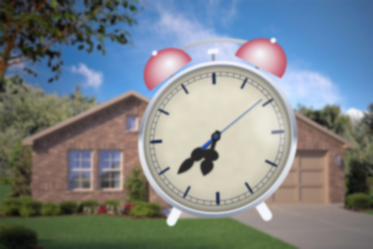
{"hour": 6, "minute": 38, "second": 9}
